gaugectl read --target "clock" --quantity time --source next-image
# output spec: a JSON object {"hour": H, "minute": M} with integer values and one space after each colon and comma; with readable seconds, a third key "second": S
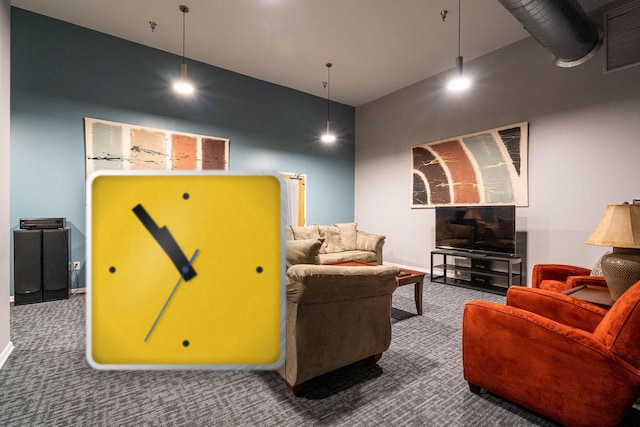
{"hour": 10, "minute": 53, "second": 35}
